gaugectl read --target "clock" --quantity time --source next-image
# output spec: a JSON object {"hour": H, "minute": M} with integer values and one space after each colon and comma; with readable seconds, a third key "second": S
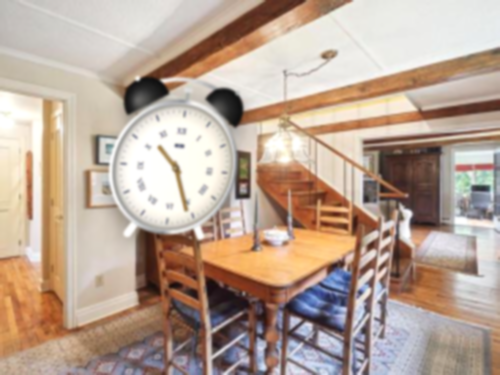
{"hour": 10, "minute": 26}
